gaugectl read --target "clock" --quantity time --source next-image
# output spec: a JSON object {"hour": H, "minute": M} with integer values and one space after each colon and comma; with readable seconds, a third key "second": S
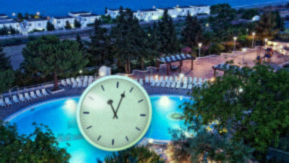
{"hour": 11, "minute": 3}
